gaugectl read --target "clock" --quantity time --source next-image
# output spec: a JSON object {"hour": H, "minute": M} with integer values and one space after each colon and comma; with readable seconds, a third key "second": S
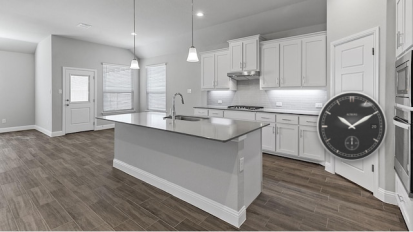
{"hour": 10, "minute": 10}
